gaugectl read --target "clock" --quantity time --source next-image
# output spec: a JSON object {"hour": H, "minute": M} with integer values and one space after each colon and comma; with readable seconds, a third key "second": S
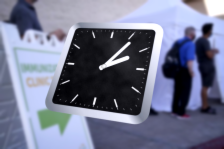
{"hour": 2, "minute": 6}
